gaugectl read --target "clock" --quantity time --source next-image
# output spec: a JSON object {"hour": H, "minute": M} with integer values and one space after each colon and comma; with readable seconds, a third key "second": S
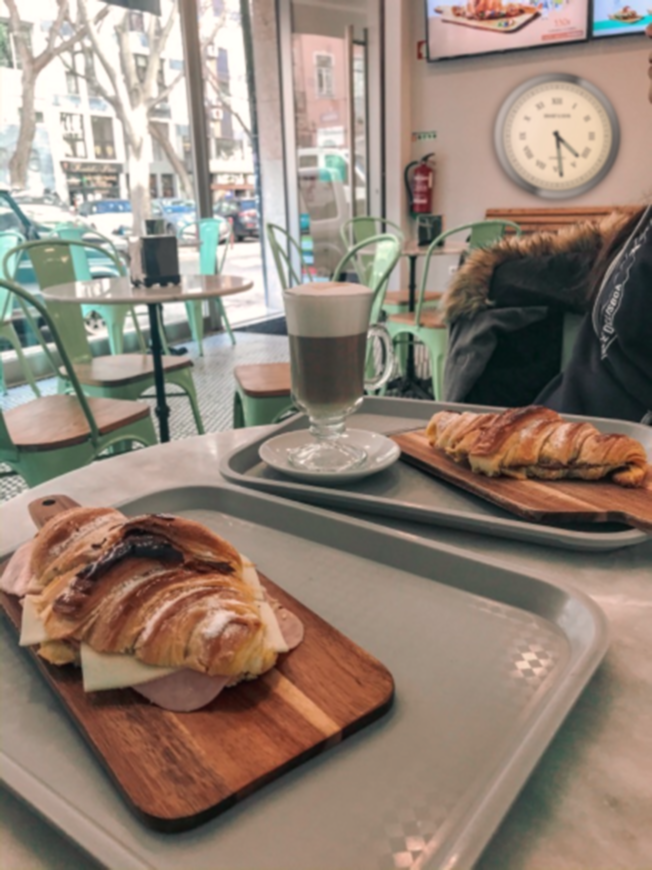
{"hour": 4, "minute": 29}
